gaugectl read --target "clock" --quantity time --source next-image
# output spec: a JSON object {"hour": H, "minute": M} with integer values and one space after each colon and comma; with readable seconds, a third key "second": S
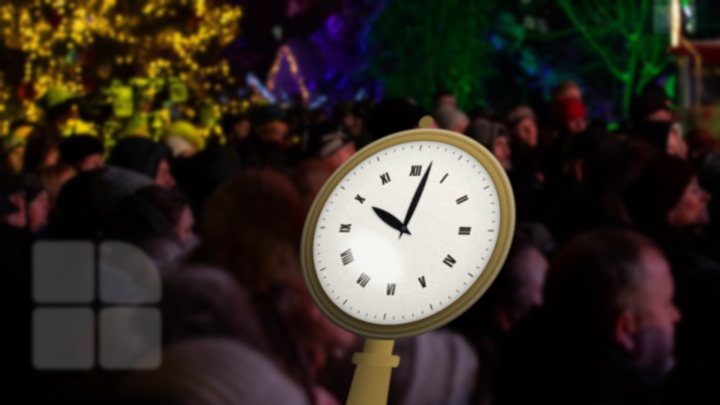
{"hour": 10, "minute": 2}
